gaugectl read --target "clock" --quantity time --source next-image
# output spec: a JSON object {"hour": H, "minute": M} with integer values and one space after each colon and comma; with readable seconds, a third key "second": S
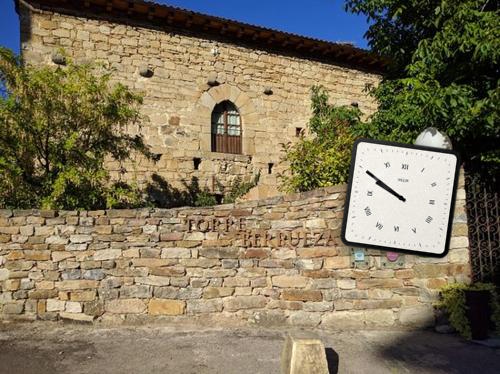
{"hour": 9, "minute": 50}
